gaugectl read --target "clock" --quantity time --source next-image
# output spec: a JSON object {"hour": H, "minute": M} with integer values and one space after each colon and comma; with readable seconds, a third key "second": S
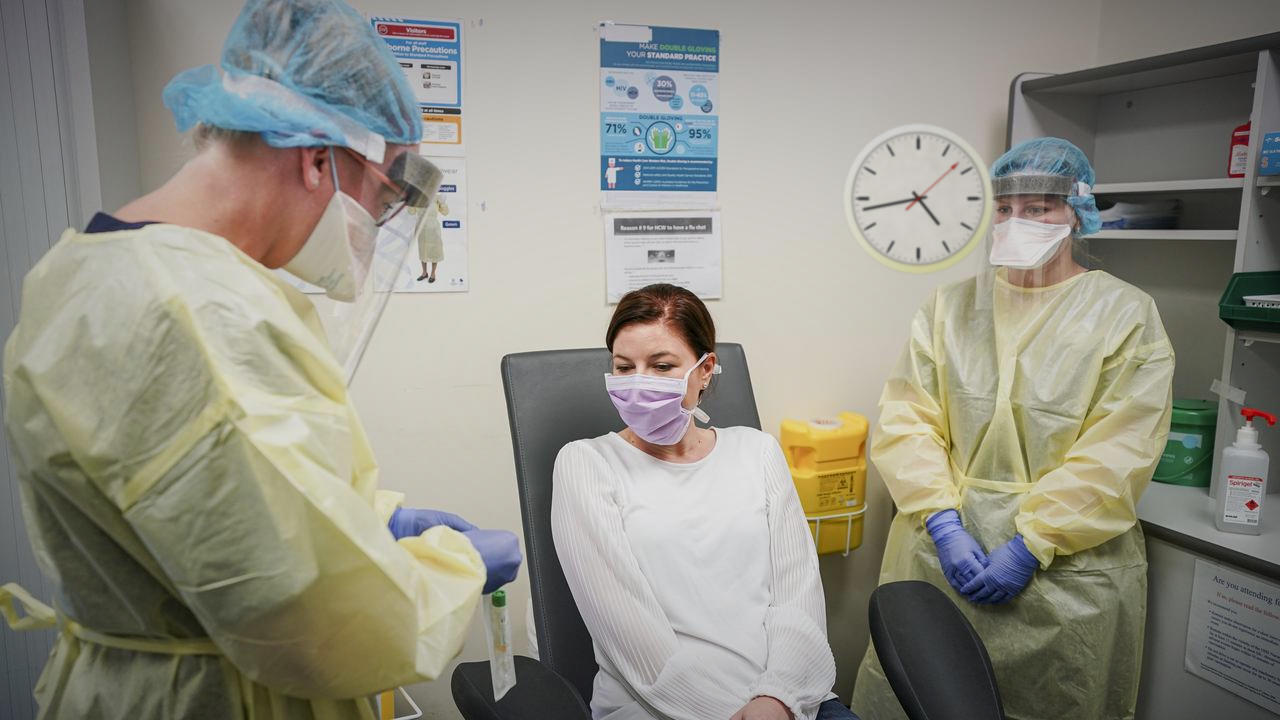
{"hour": 4, "minute": 43, "second": 8}
